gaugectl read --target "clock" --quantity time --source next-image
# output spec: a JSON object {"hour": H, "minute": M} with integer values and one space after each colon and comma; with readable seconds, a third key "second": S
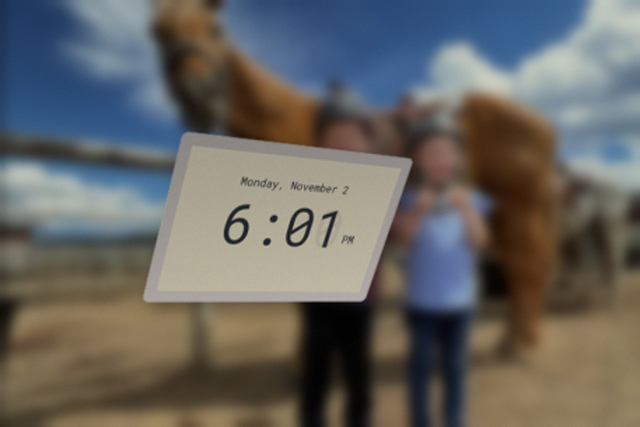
{"hour": 6, "minute": 1}
